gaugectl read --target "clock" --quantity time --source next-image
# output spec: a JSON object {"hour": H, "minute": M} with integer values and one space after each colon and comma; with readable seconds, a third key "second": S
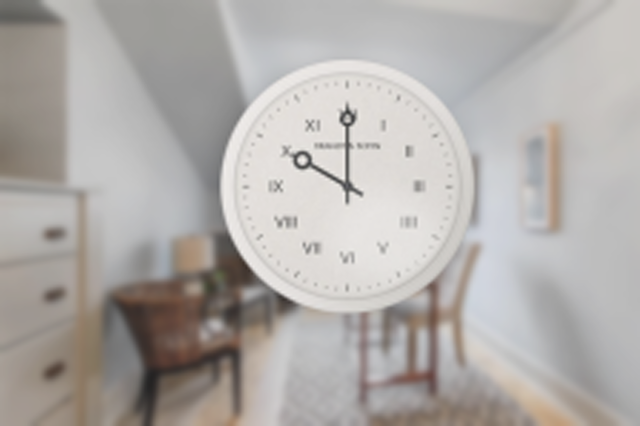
{"hour": 10, "minute": 0}
